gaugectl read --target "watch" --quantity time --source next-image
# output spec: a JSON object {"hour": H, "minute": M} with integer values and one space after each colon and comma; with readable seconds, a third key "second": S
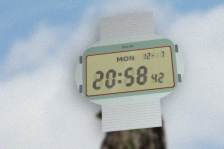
{"hour": 20, "minute": 58, "second": 42}
